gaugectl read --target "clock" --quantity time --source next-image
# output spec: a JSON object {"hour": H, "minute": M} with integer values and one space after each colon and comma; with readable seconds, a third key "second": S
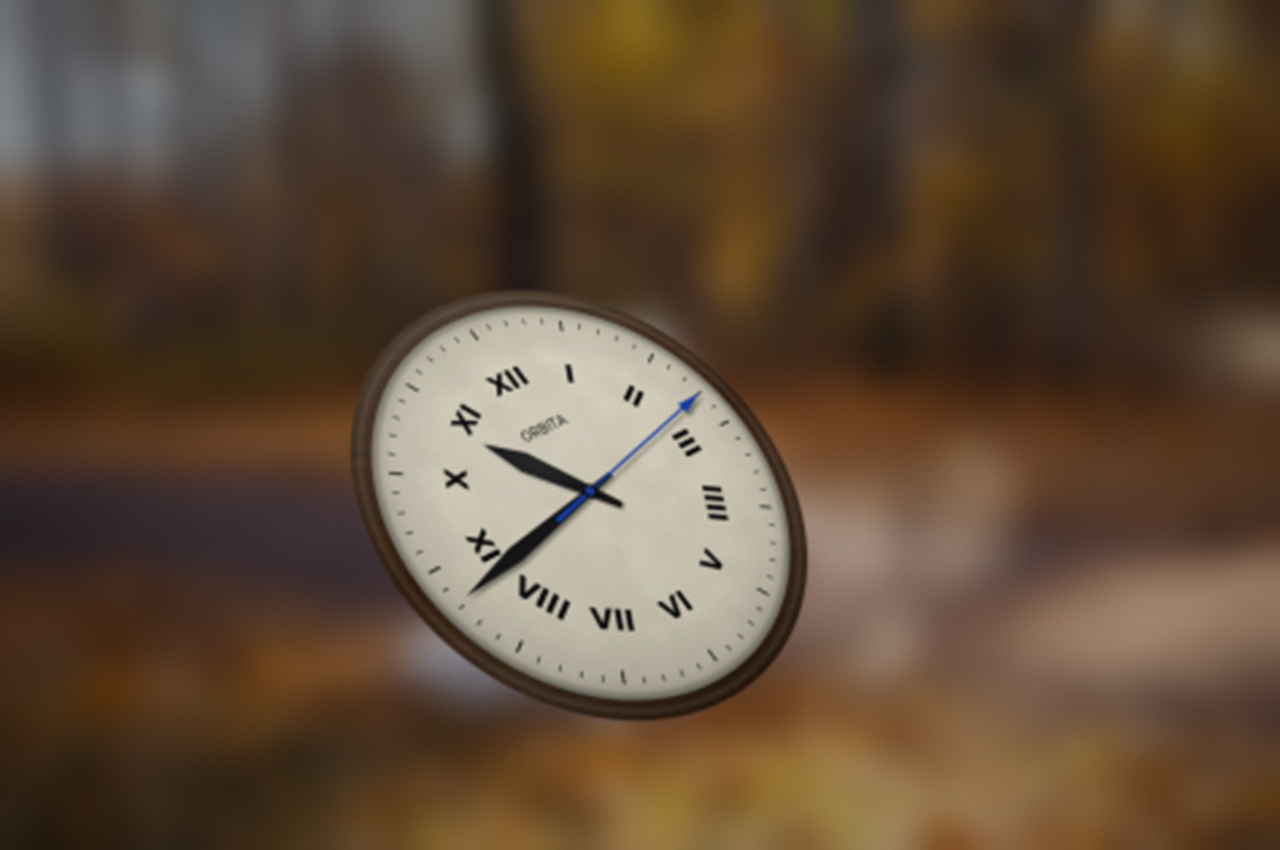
{"hour": 10, "minute": 43, "second": 13}
